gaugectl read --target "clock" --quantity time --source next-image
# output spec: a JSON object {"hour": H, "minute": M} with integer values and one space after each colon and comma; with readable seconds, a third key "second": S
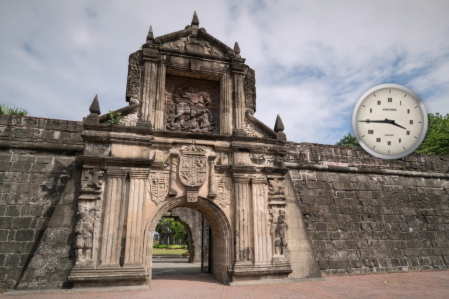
{"hour": 3, "minute": 45}
